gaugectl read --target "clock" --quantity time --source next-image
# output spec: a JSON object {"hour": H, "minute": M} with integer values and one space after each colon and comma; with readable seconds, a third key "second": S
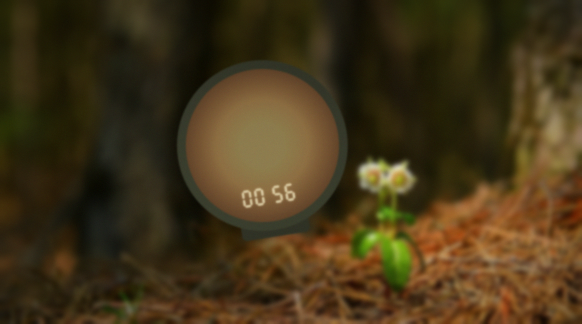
{"hour": 0, "minute": 56}
